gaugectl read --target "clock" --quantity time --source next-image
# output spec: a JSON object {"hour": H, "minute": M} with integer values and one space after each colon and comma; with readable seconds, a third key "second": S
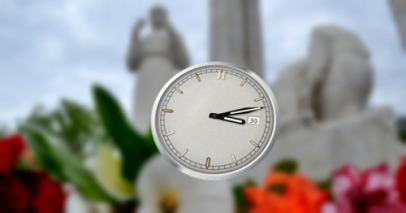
{"hour": 3, "minute": 12}
